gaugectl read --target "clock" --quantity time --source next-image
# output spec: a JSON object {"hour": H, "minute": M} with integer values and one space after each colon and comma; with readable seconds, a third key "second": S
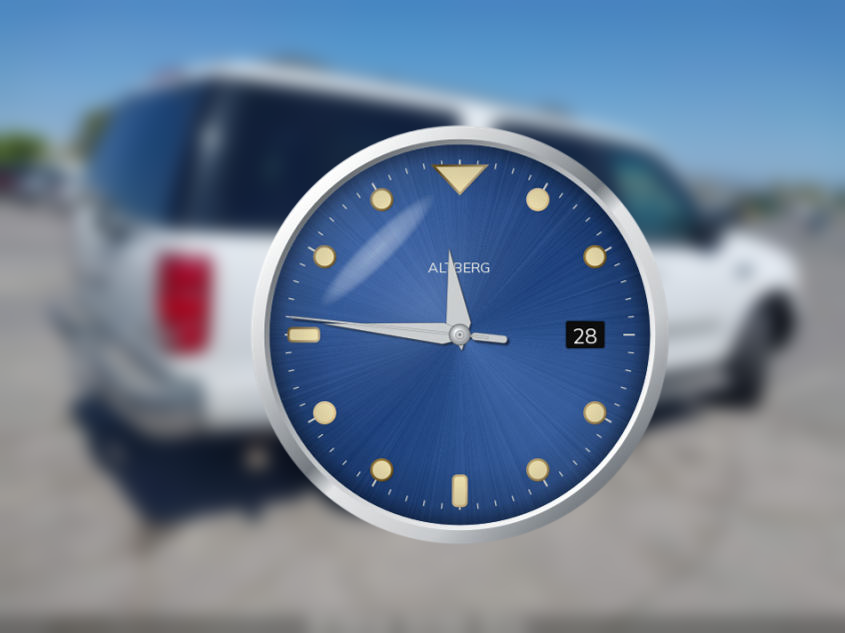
{"hour": 11, "minute": 45, "second": 46}
